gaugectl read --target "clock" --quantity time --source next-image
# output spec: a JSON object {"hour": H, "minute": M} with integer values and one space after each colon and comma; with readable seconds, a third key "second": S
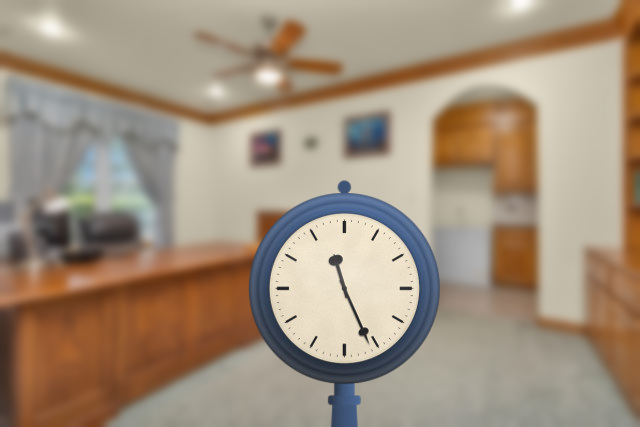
{"hour": 11, "minute": 26}
